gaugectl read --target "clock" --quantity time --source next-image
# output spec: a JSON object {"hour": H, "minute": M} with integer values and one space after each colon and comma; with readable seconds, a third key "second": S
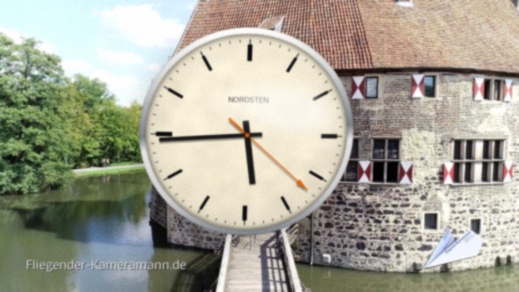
{"hour": 5, "minute": 44, "second": 22}
